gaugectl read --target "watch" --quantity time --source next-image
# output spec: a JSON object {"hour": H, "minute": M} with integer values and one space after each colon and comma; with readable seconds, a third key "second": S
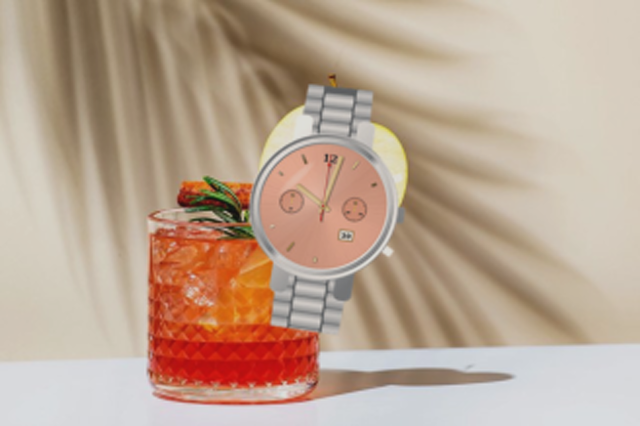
{"hour": 10, "minute": 2}
